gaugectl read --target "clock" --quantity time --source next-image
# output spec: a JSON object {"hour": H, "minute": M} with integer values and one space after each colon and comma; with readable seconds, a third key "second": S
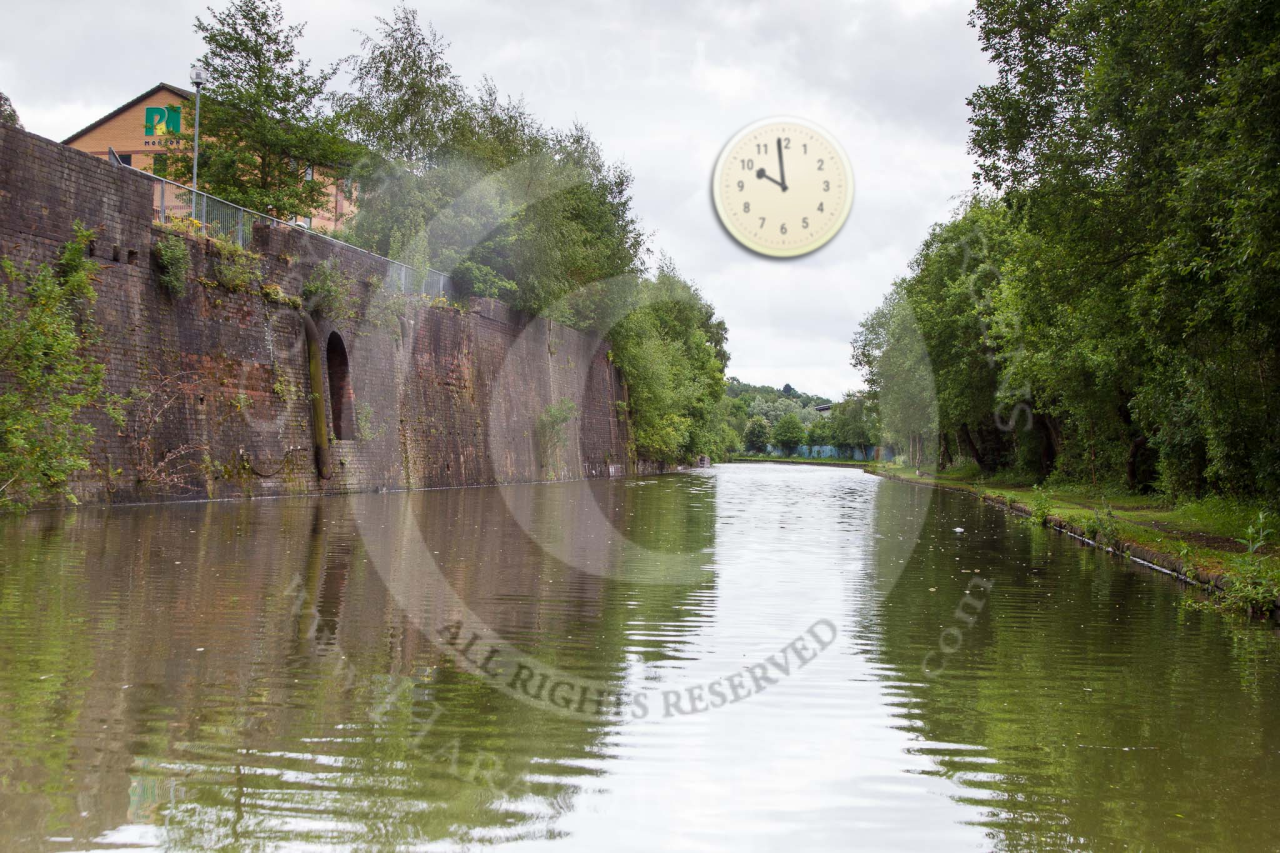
{"hour": 9, "minute": 59}
